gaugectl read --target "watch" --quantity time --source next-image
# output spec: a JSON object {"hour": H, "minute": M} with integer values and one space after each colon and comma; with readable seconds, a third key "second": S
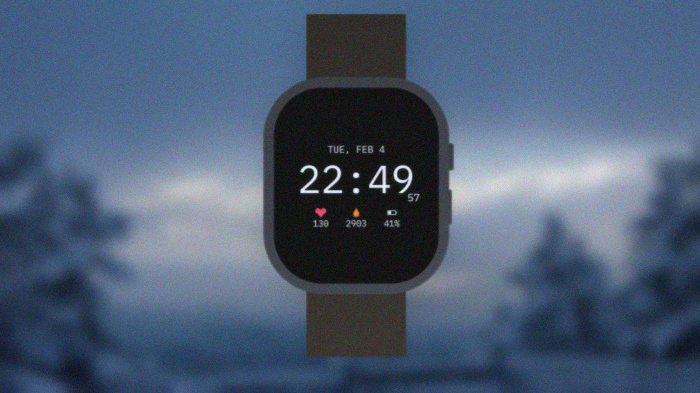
{"hour": 22, "minute": 49, "second": 57}
